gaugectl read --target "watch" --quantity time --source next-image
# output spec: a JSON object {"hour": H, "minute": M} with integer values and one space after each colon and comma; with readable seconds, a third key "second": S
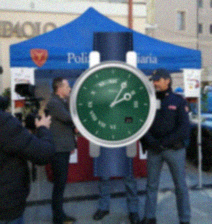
{"hour": 2, "minute": 5}
